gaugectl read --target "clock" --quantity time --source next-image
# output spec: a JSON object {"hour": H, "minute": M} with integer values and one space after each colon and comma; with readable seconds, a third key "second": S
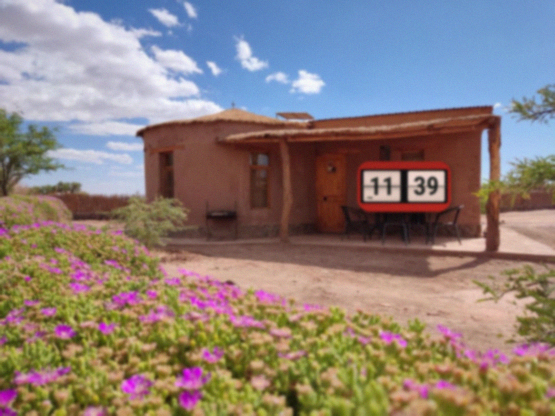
{"hour": 11, "minute": 39}
